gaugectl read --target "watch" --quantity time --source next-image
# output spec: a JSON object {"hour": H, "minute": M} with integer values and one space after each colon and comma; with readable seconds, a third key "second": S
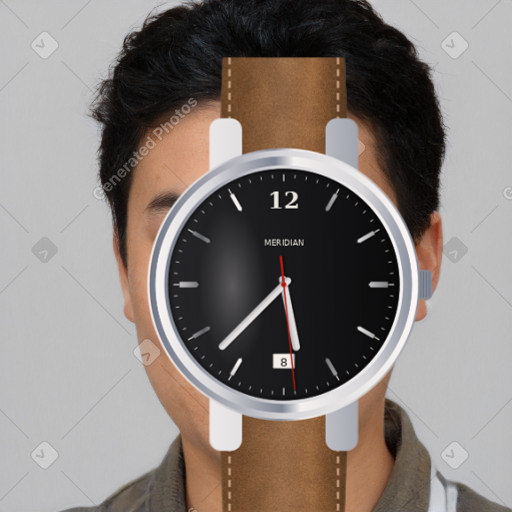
{"hour": 5, "minute": 37, "second": 29}
